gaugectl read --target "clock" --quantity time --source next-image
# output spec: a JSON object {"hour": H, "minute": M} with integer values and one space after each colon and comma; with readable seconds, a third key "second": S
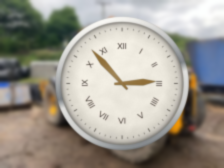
{"hour": 2, "minute": 53}
